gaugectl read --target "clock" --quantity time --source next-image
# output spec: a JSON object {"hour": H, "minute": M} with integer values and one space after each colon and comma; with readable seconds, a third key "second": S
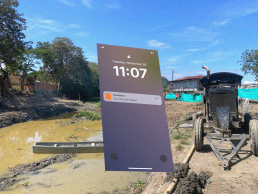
{"hour": 11, "minute": 7}
